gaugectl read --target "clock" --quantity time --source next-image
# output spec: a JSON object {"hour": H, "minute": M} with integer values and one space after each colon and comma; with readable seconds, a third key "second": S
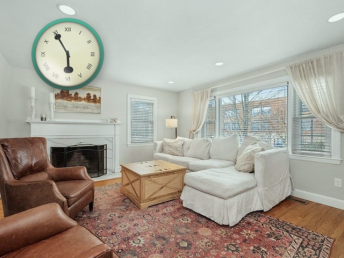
{"hour": 5, "minute": 55}
